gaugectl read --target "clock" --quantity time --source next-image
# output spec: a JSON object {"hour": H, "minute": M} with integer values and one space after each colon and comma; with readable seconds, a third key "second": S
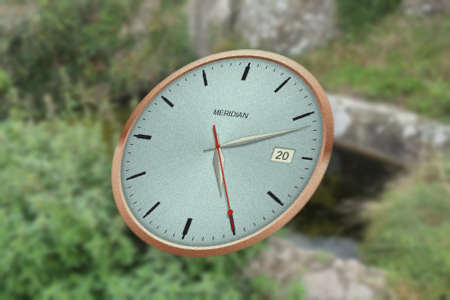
{"hour": 5, "minute": 11, "second": 25}
